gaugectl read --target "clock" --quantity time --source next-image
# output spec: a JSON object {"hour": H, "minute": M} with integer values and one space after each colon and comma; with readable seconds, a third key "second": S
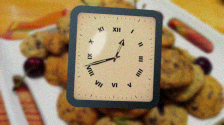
{"hour": 12, "minute": 42}
